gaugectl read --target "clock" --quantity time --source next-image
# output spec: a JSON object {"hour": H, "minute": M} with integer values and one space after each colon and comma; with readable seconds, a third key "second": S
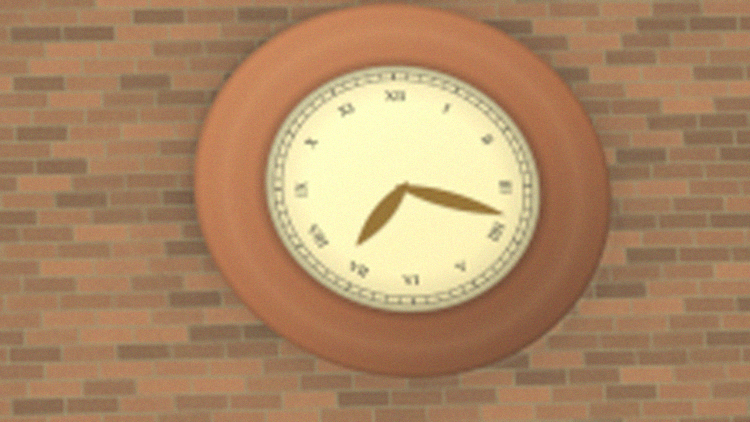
{"hour": 7, "minute": 18}
